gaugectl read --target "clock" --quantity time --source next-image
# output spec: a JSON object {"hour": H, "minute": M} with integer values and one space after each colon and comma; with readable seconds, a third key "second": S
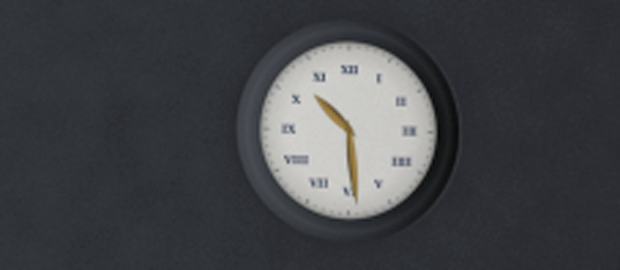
{"hour": 10, "minute": 29}
